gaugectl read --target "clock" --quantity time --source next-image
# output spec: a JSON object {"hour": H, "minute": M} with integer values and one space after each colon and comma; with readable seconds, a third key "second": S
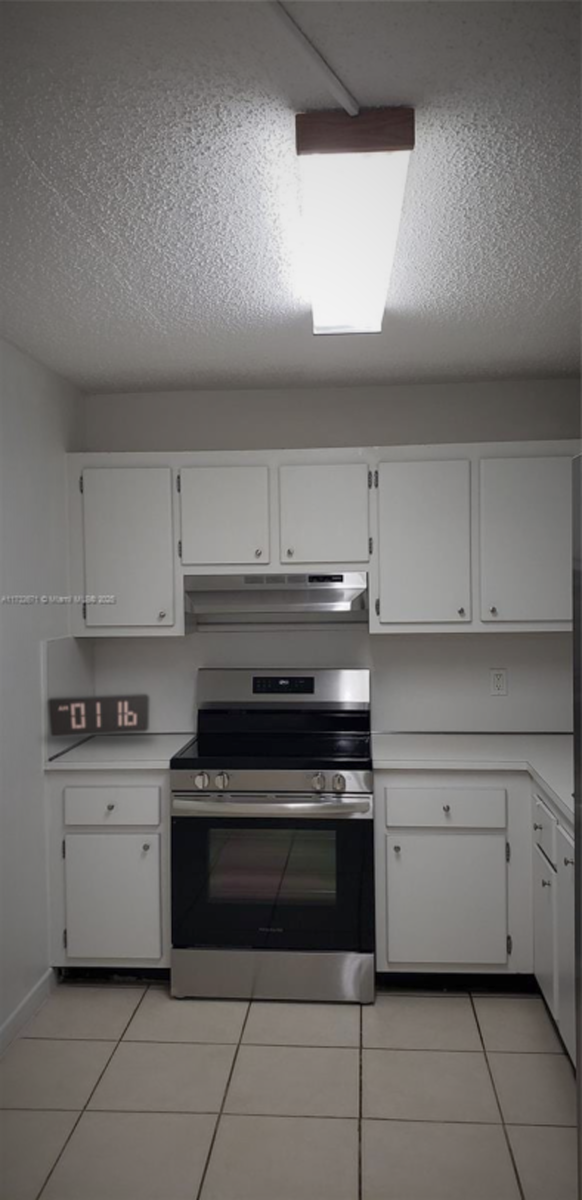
{"hour": 1, "minute": 16}
